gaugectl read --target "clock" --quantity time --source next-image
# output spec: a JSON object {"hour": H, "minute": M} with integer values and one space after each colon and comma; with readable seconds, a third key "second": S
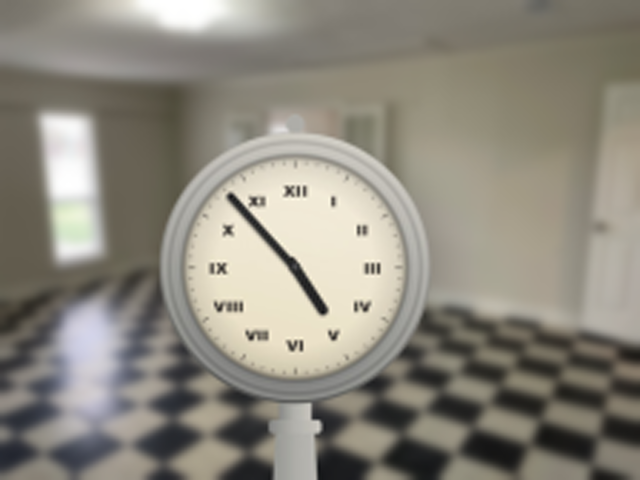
{"hour": 4, "minute": 53}
